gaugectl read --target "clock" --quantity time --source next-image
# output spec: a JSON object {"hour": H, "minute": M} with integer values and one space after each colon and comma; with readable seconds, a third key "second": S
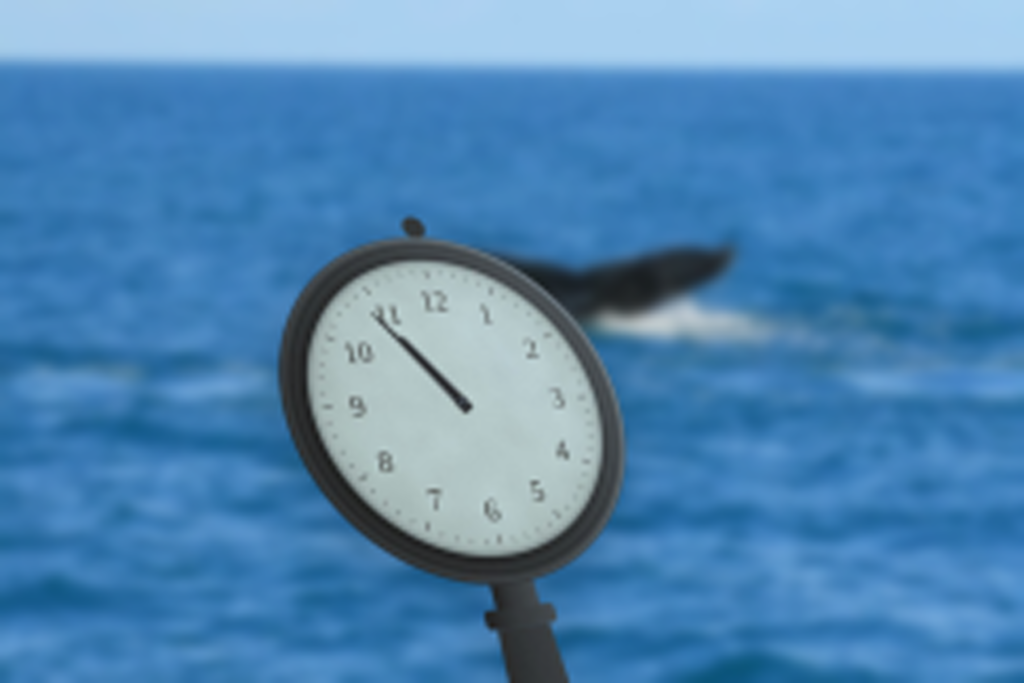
{"hour": 10, "minute": 54}
